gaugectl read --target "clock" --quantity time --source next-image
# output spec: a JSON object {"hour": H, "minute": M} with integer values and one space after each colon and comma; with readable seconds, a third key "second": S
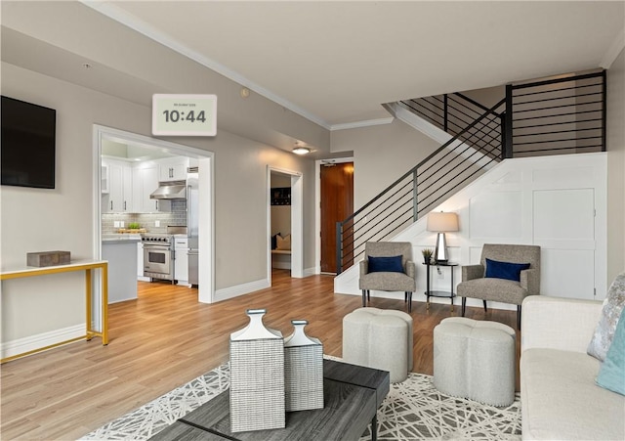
{"hour": 10, "minute": 44}
